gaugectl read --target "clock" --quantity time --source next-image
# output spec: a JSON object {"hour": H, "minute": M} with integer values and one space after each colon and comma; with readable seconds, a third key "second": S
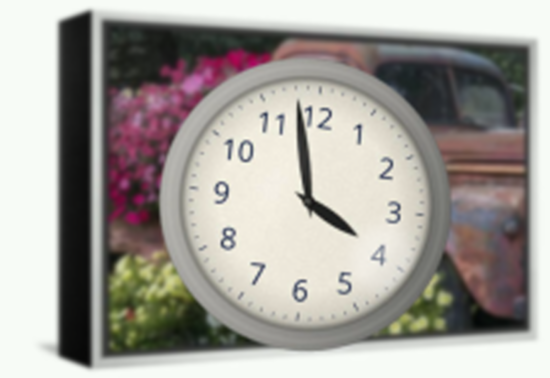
{"hour": 3, "minute": 58}
